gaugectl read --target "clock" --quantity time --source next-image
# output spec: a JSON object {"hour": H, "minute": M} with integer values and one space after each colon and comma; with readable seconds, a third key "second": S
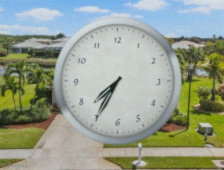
{"hour": 7, "minute": 35}
